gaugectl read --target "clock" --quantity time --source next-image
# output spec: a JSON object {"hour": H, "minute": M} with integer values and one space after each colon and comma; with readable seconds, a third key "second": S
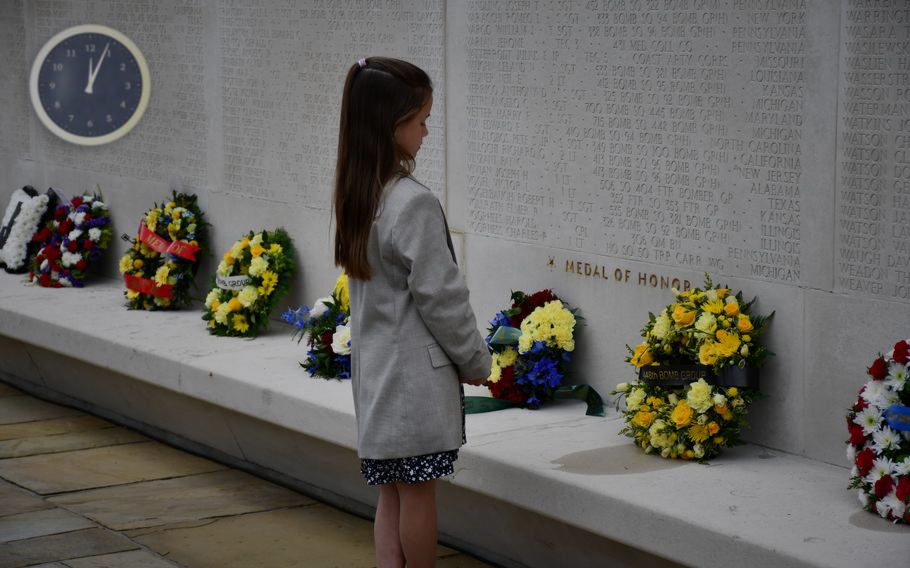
{"hour": 12, "minute": 4}
